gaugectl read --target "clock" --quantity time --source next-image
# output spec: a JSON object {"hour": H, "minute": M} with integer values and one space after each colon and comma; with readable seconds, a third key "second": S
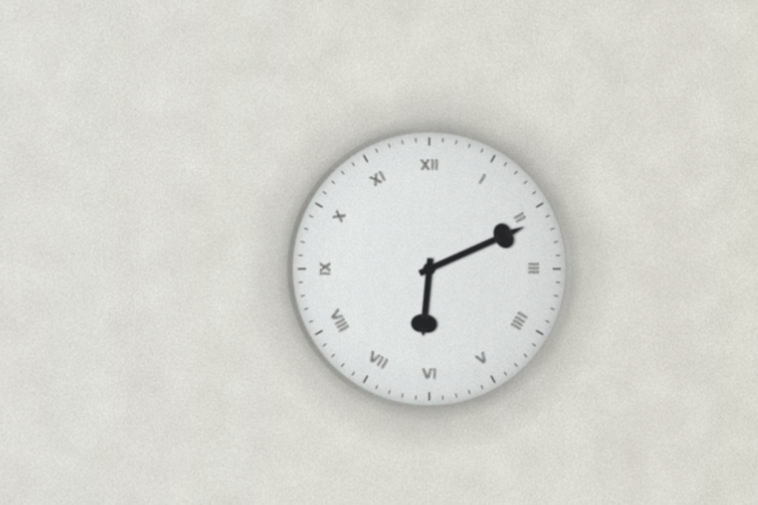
{"hour": 6, "minute": 11}
